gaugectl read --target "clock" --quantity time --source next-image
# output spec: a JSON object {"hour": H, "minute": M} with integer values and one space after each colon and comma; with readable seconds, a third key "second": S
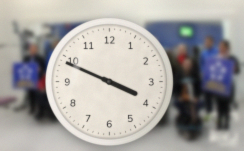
{"hour": 3, "minute": 49}
